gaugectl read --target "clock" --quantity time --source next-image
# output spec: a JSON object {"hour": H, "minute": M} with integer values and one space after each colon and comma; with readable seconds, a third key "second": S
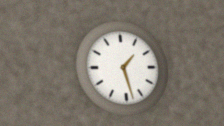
{"hour": 1, "minute": 28}
